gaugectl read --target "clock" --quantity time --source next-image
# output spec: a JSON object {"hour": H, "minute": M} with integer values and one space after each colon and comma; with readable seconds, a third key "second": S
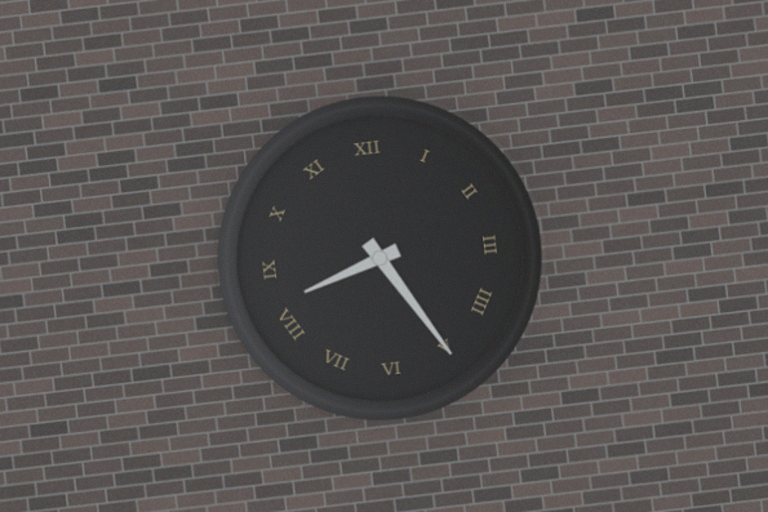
{"hour": 8, "minute": 25}
